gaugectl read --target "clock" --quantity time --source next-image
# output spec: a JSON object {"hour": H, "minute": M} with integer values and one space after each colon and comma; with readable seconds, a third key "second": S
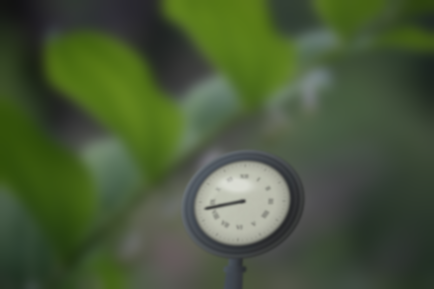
{"hour": 8, "minute": 43}
